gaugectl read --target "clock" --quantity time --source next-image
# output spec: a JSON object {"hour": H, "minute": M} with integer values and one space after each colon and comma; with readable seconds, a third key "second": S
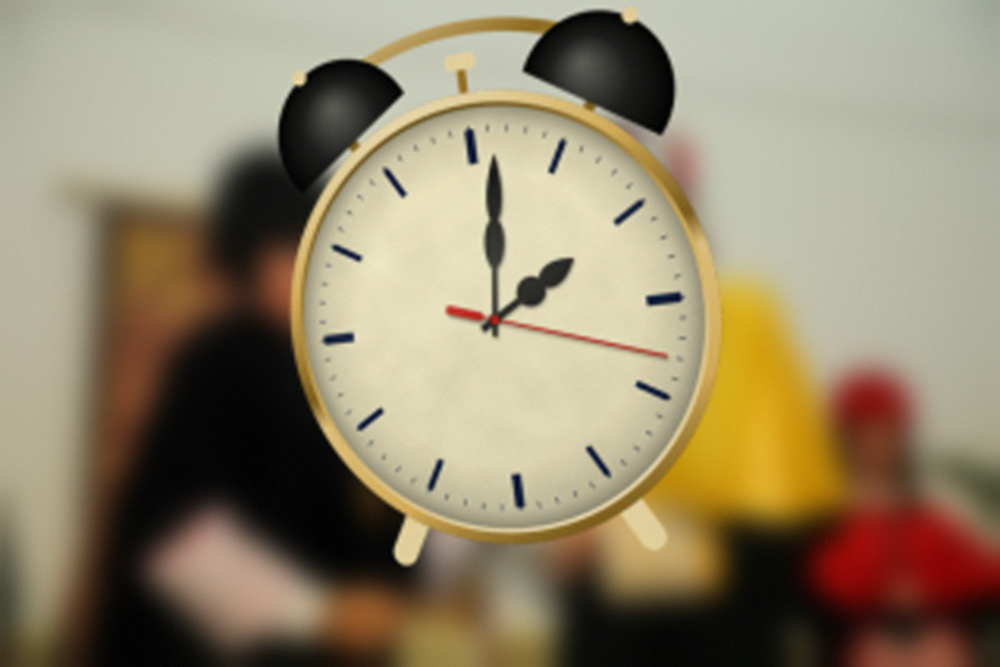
{"hour": 2, "minute": 1, "second": 18}
